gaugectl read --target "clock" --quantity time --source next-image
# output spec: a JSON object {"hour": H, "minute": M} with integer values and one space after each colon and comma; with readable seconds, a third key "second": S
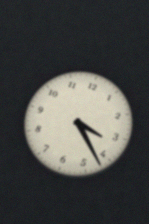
{"hour": 3, "minute": 22}
